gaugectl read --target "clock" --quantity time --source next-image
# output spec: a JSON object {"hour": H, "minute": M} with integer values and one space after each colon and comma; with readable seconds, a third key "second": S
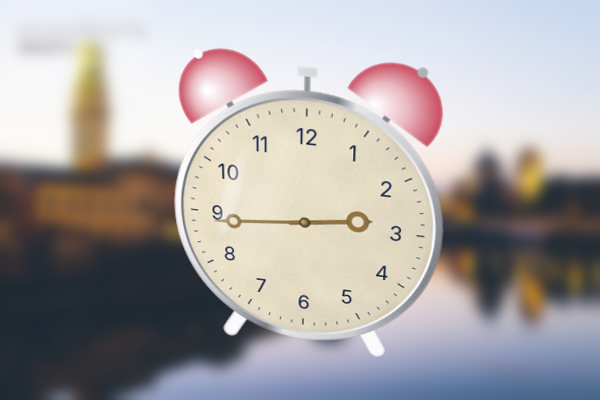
{"hour": 2, "minute": 44}
